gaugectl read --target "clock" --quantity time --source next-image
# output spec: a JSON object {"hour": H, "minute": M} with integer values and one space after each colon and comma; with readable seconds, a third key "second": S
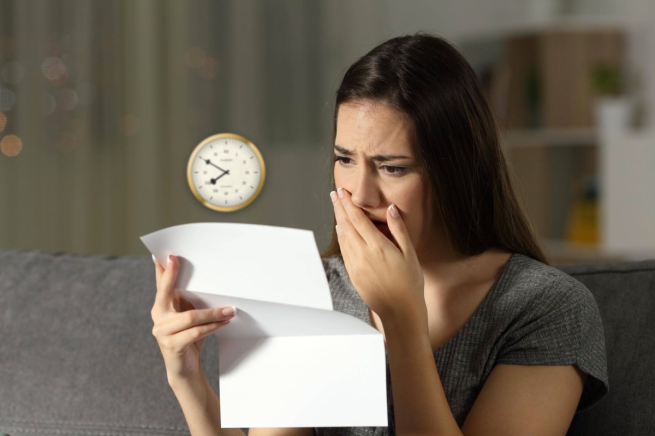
{"hour": 7, "minute": 50}
